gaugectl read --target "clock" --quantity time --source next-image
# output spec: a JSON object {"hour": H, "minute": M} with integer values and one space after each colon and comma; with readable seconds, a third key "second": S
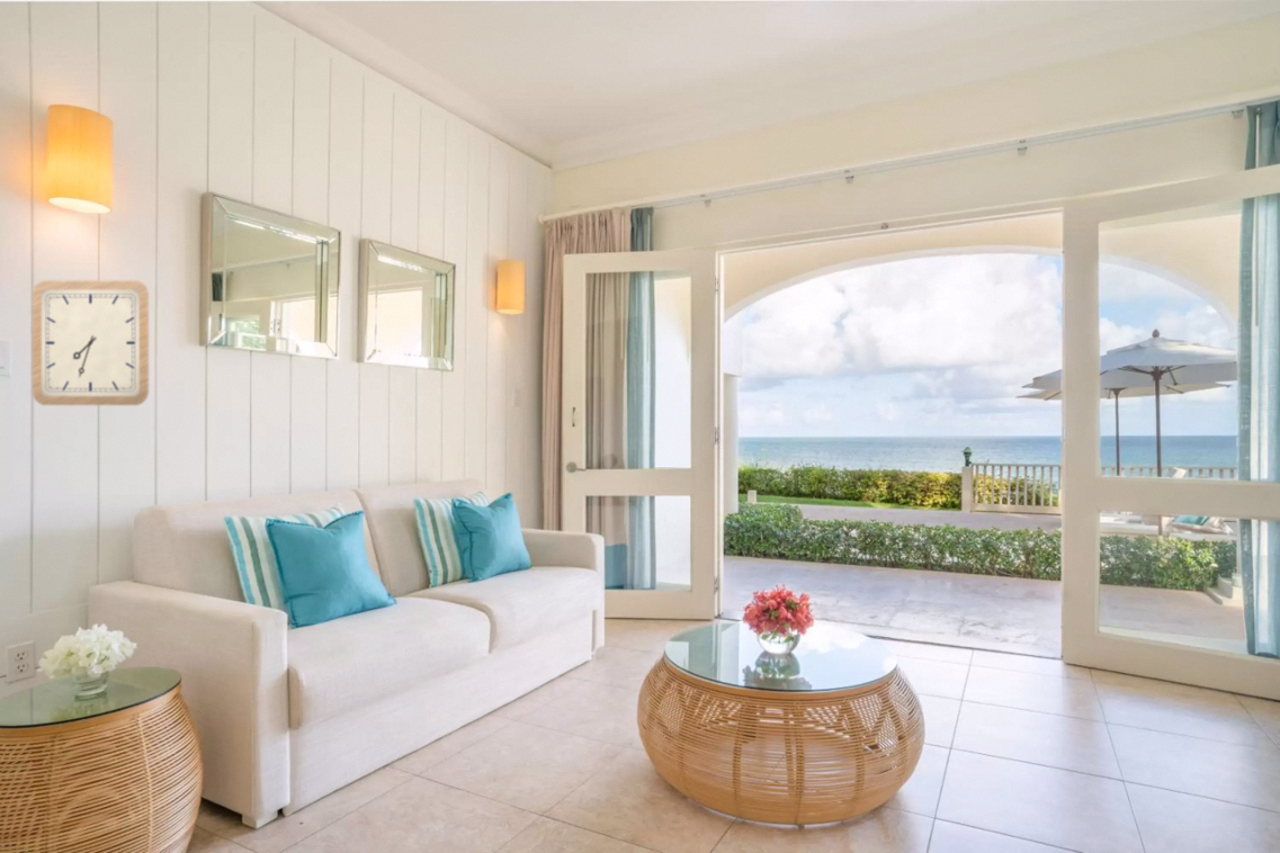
{"hour": 7, "minute": 33}
